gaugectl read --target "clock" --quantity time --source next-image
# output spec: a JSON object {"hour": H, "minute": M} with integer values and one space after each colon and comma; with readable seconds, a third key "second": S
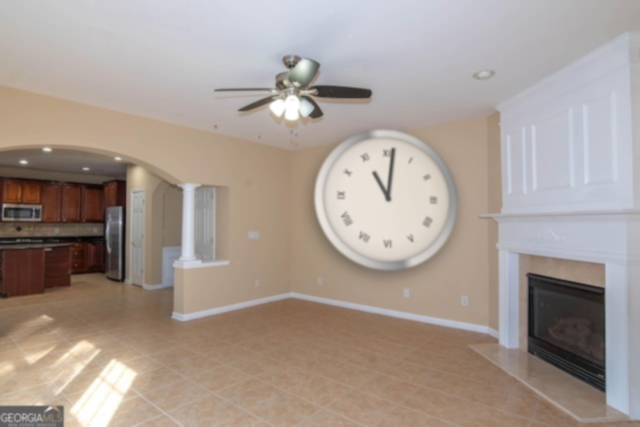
{"hour": 11, "minute": 1}
